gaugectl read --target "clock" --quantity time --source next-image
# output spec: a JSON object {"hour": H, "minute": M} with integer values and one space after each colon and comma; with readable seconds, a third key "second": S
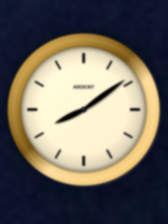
{"hour": 8, "minute": 9}
